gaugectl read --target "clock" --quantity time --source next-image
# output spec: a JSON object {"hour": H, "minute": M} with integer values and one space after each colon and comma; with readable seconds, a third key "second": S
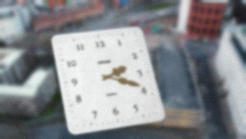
{"hour": 2, "minute": 19}
